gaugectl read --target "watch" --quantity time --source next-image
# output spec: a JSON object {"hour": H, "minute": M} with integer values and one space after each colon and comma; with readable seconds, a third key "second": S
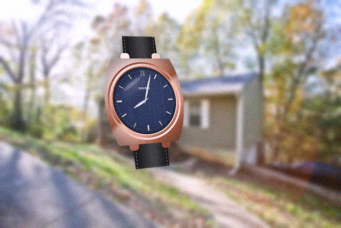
{"hour": 8, "minute": 3}
